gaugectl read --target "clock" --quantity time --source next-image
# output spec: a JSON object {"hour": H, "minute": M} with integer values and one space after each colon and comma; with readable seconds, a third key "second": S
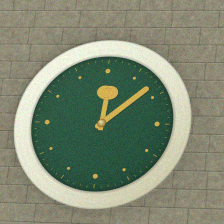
{"hour": 12, "minute": 8}
